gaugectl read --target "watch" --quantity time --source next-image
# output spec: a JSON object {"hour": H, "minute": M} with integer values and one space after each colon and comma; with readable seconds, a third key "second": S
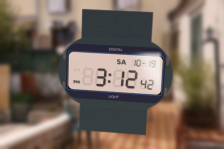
{"hour": 3, "minute": 12, "second": 42}
